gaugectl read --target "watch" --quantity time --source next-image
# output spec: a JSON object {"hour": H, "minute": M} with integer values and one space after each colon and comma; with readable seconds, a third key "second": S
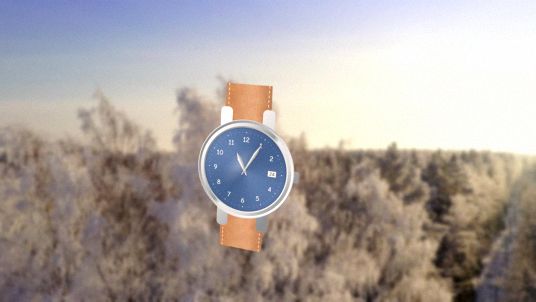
{"hour": 11, "minute": 5}
